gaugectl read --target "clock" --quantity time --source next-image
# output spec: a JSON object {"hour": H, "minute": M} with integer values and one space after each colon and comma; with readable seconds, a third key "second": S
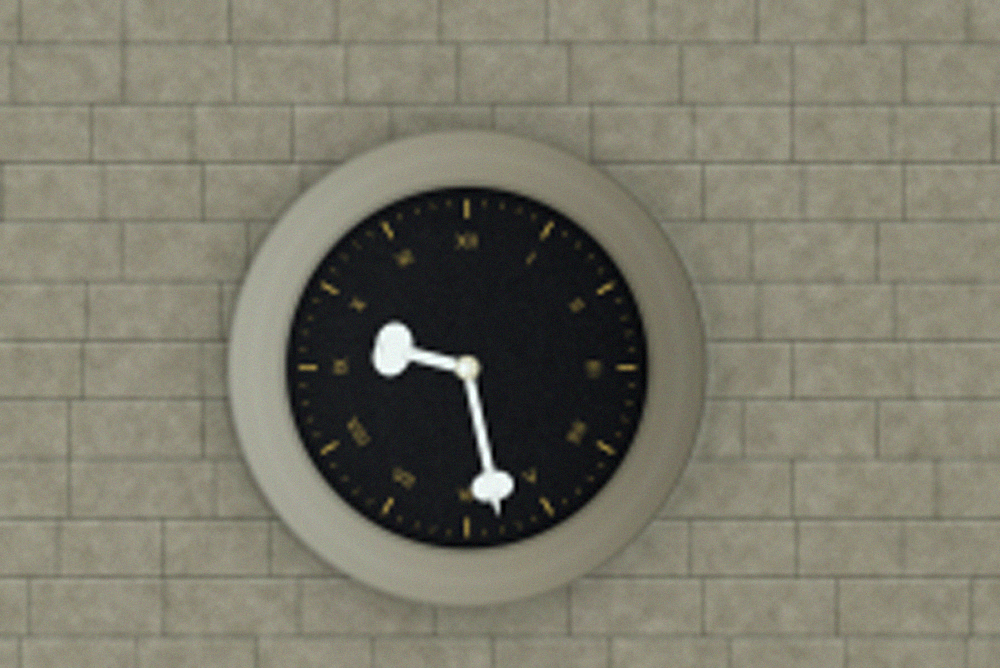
{"hour": 9, "minute": 28}
